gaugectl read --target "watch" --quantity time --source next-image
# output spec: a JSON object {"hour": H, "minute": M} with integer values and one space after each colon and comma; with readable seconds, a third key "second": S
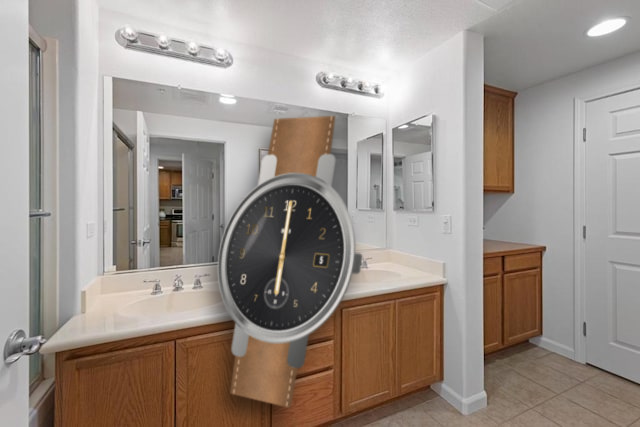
{"hour": 6, "minute": 0}
